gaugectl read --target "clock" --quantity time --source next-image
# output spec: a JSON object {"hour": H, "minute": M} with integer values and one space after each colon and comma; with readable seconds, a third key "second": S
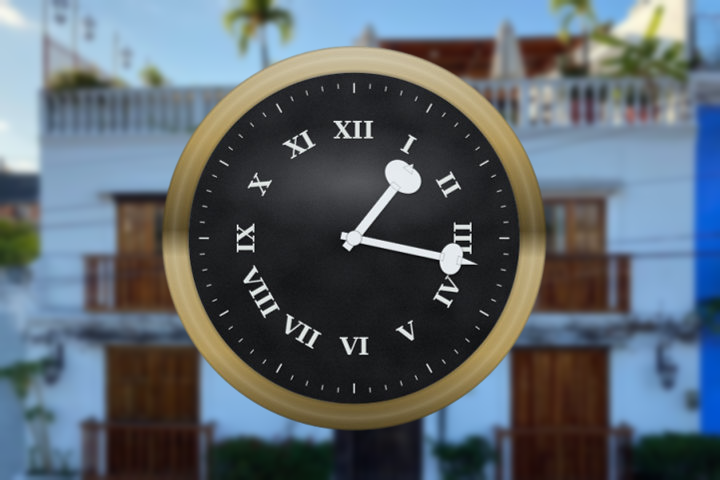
{"hour": 1, "minute": 17}
